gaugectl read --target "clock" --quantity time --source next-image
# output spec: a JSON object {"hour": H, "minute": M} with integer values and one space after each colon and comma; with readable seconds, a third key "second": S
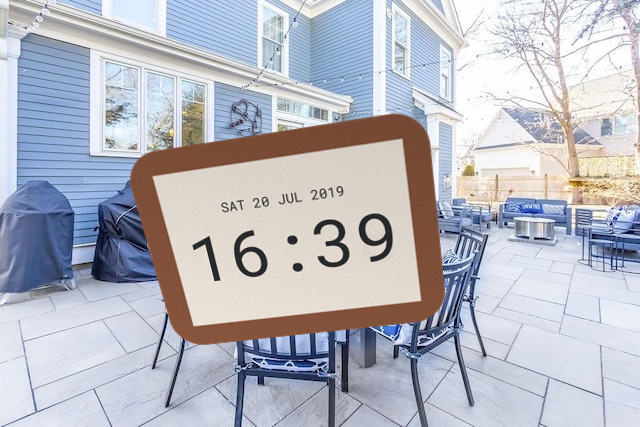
{"hour": 16, "minute": 39}
